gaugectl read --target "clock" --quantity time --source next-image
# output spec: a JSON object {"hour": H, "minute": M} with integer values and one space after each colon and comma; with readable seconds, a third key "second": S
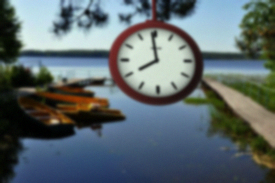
{"hour": 7, "minute": 59}
